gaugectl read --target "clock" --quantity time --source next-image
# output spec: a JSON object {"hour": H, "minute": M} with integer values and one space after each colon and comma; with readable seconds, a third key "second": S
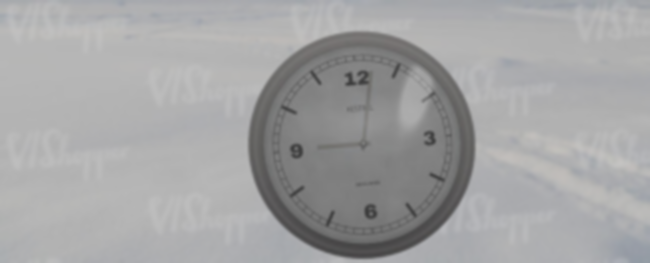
{"hour": 9, "minute": 2}
